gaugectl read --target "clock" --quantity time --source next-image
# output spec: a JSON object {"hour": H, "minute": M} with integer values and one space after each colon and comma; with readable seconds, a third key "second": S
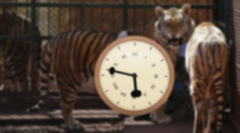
{"hour": 5, "minute": 47}
